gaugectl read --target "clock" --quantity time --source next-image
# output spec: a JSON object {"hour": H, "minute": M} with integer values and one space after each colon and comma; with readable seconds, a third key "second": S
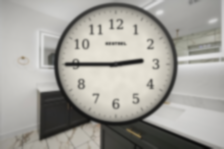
{"hour": 2, "minute": 45}
